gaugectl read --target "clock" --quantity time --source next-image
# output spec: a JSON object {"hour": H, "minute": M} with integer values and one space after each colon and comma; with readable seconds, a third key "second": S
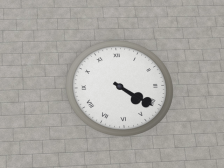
{"hour": 4, "minute": 21}
